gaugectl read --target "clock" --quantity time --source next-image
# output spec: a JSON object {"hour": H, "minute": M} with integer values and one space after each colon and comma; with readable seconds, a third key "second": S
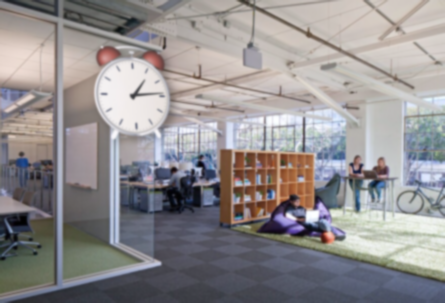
{"hour": 1, "minute": 14}
